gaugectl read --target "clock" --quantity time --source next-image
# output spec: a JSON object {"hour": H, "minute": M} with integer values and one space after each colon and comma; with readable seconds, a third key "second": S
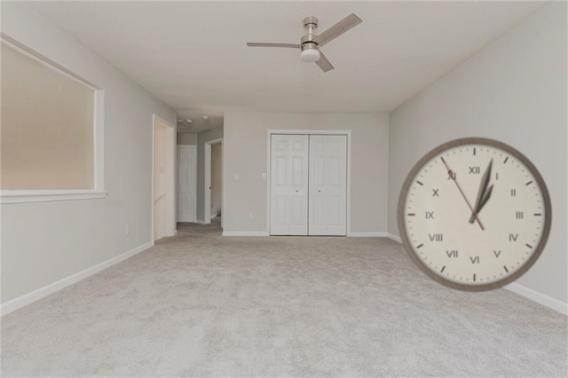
{"hour": 1, "minute": 2, "second": 55}
